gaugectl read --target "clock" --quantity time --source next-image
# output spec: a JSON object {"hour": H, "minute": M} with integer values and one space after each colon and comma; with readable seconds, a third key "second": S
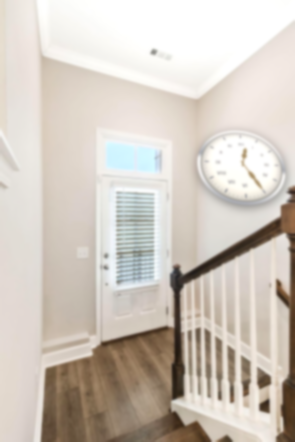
{"hour": 12, "minute": 25}
